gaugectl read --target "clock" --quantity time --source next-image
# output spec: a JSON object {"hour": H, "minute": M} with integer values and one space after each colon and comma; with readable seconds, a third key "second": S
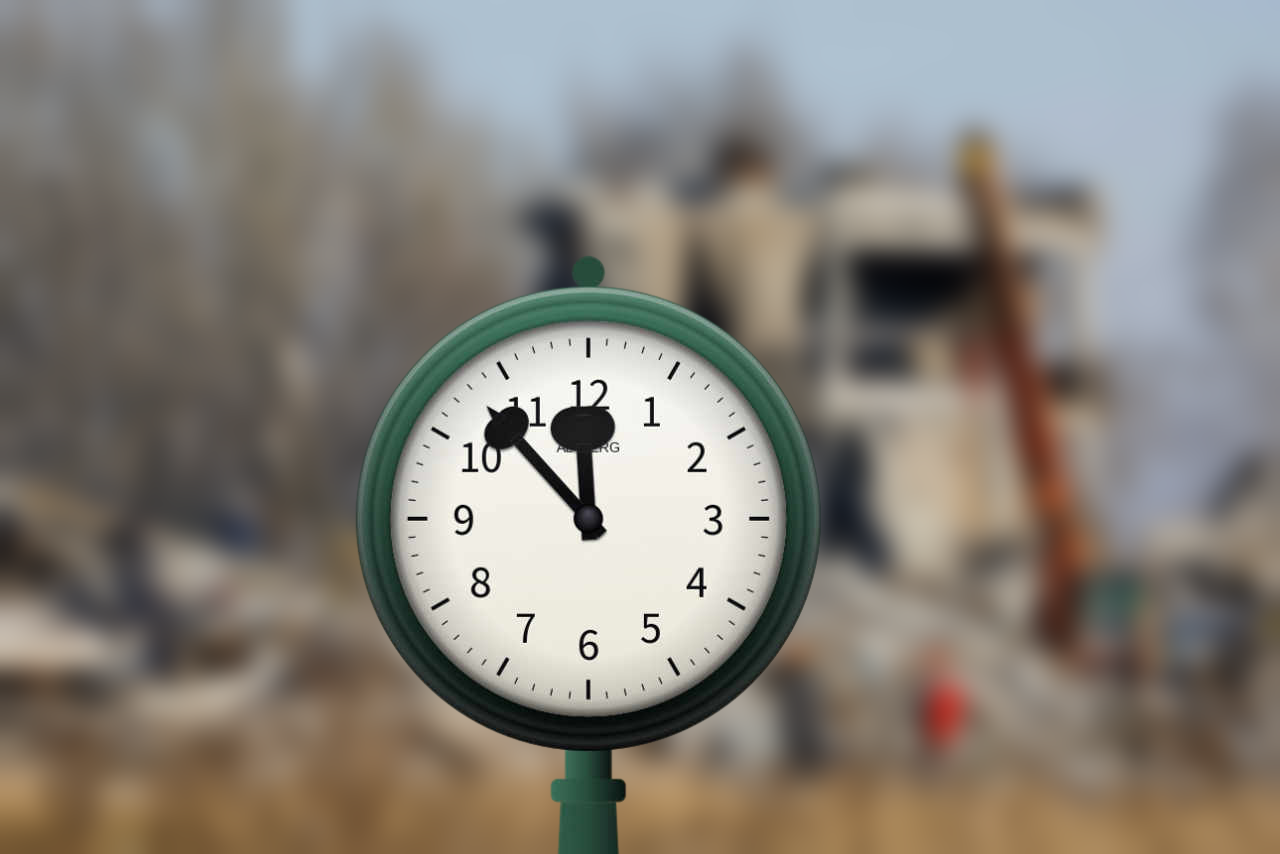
{"hour": 11, "minute": 53}
